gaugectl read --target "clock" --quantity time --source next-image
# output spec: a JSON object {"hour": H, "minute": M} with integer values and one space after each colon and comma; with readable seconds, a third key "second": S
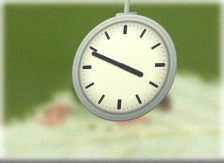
{"hour": 3, "minute": 49}
